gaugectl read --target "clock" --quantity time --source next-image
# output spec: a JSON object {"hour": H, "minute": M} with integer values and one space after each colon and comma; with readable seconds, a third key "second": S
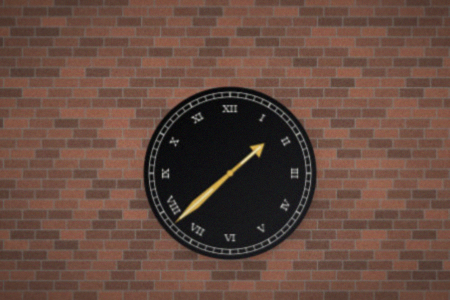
{"hour": 1, "minute": 38}
